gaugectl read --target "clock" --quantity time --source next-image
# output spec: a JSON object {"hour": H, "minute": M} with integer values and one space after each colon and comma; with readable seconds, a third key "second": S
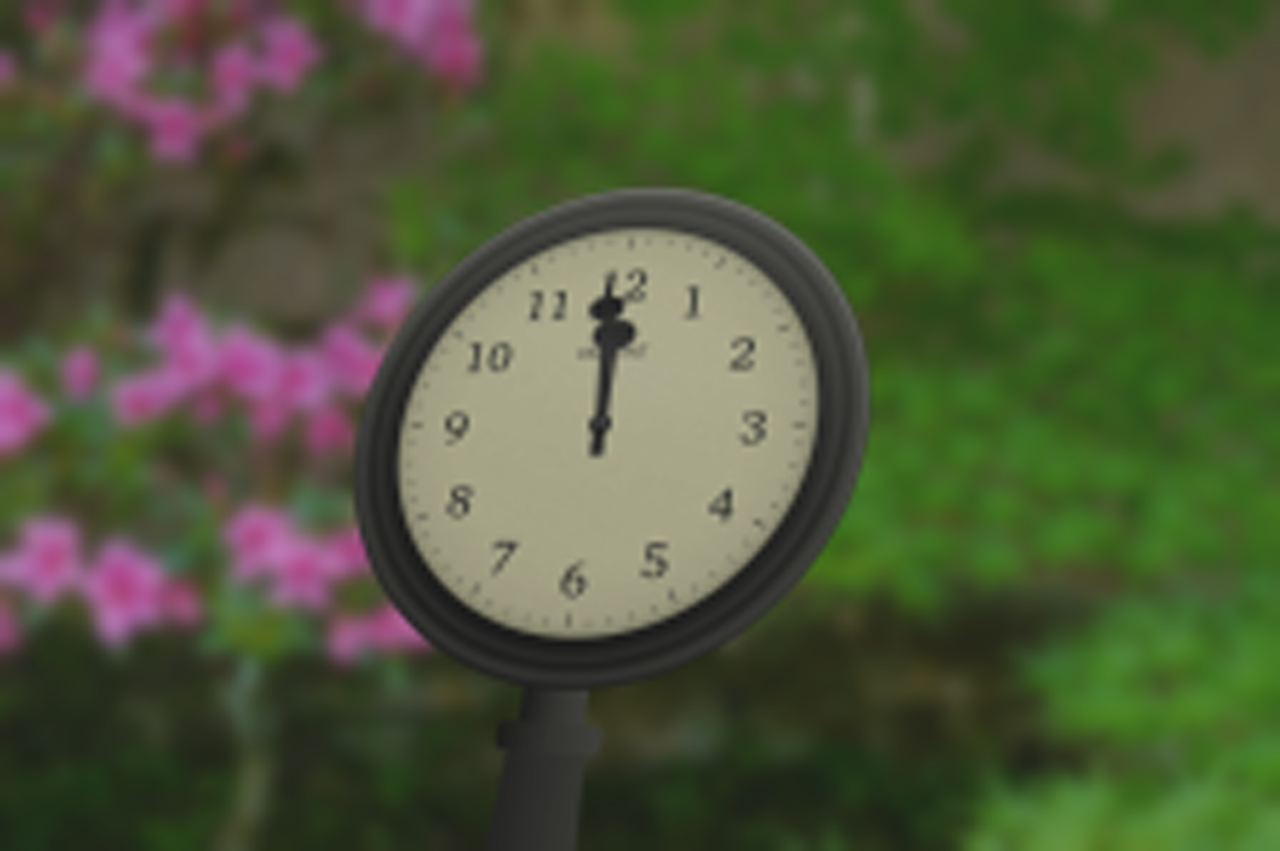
{"hour": 11, "minute": 59}
